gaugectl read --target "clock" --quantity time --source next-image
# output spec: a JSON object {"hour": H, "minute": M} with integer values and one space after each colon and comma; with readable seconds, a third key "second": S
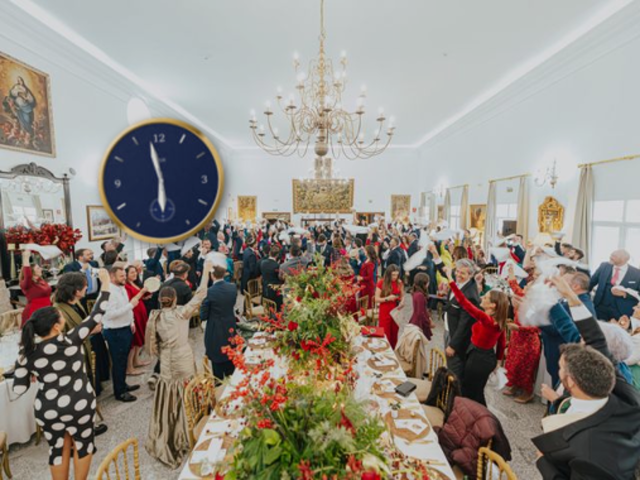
{"hour": 5, "minute": 58}
